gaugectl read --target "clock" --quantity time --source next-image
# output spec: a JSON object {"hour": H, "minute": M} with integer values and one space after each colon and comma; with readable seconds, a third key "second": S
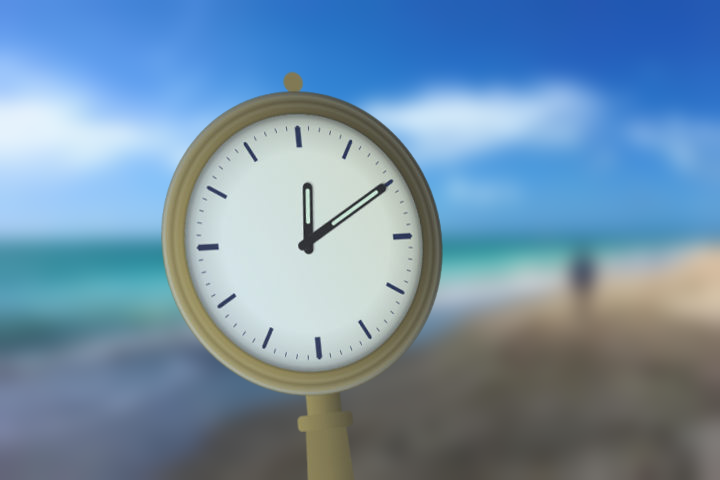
{"hour": 12, "minute": 10}
